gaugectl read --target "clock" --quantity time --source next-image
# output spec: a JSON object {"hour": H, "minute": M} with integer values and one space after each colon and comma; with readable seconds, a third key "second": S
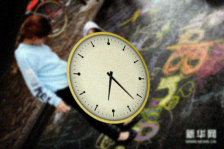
{"hour": 6, "minute": 22}
